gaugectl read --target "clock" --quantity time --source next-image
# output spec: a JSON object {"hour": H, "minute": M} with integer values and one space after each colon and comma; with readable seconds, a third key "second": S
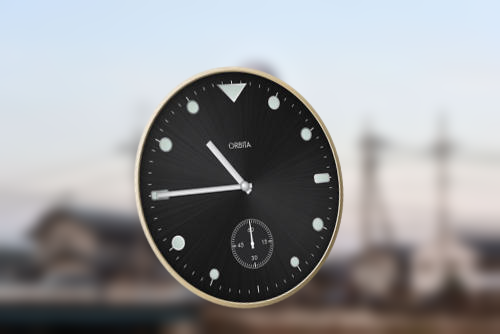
{"hour": 10, "minute": 45}
